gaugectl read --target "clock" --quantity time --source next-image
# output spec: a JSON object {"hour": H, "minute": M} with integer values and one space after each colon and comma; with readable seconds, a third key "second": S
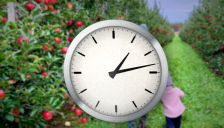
{"hour": 1, "minute": 13}
